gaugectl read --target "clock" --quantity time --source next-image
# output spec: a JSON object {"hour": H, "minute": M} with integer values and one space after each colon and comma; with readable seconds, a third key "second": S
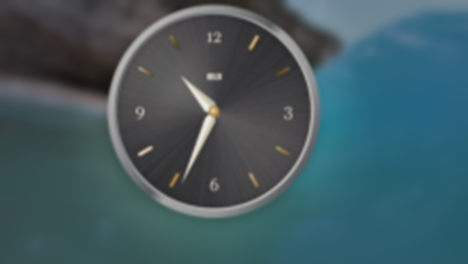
{"hour": 10, "minute": 34}
